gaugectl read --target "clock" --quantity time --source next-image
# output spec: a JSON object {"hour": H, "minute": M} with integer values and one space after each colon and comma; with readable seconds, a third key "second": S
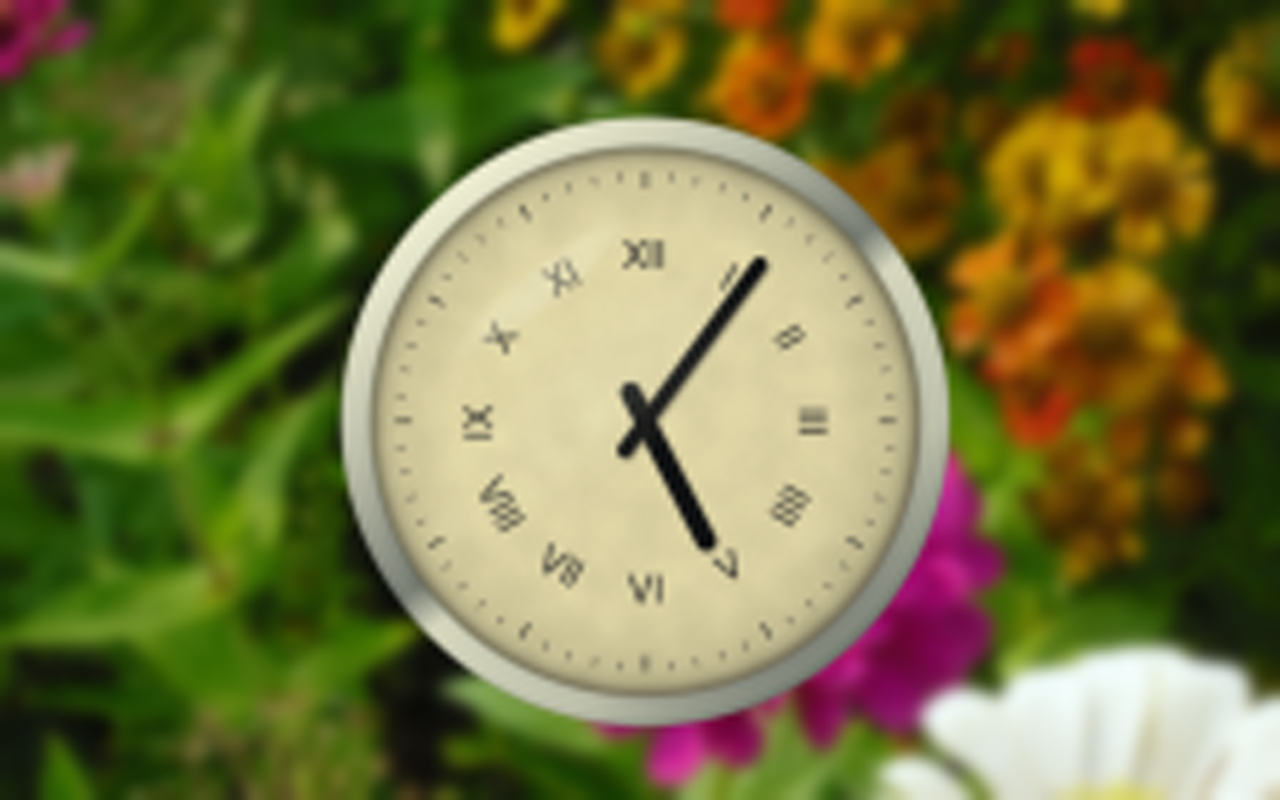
{"hour": 5, "minute": 6}
